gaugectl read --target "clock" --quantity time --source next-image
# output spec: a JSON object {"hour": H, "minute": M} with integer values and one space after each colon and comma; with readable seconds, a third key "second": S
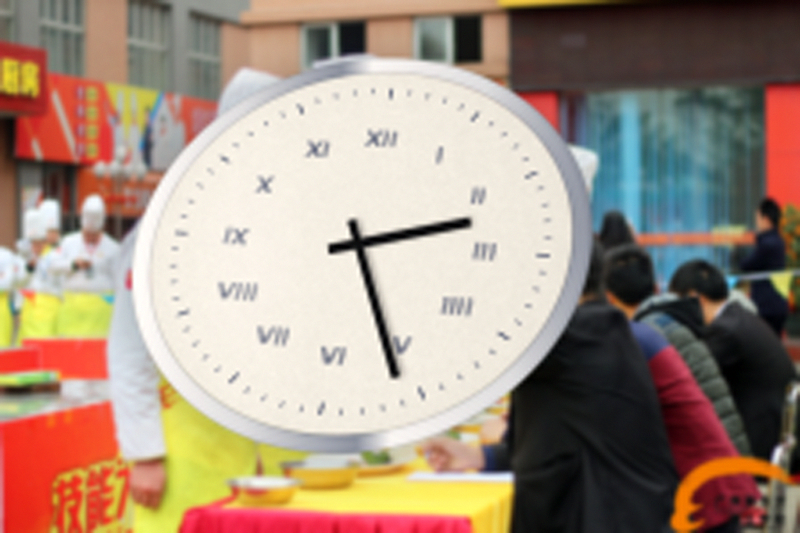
{"hour": 2, "minute": 26}
